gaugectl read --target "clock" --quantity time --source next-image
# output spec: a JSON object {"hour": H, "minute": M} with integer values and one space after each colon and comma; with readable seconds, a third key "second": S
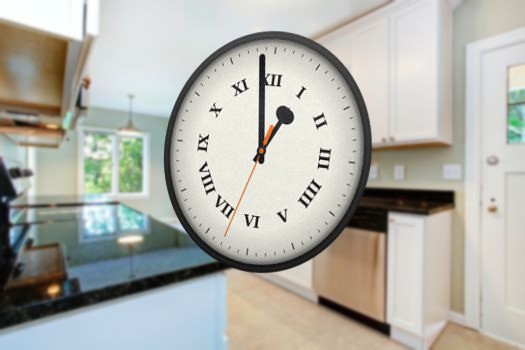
{"hour": 12, "minute": 58, "second": 33}
